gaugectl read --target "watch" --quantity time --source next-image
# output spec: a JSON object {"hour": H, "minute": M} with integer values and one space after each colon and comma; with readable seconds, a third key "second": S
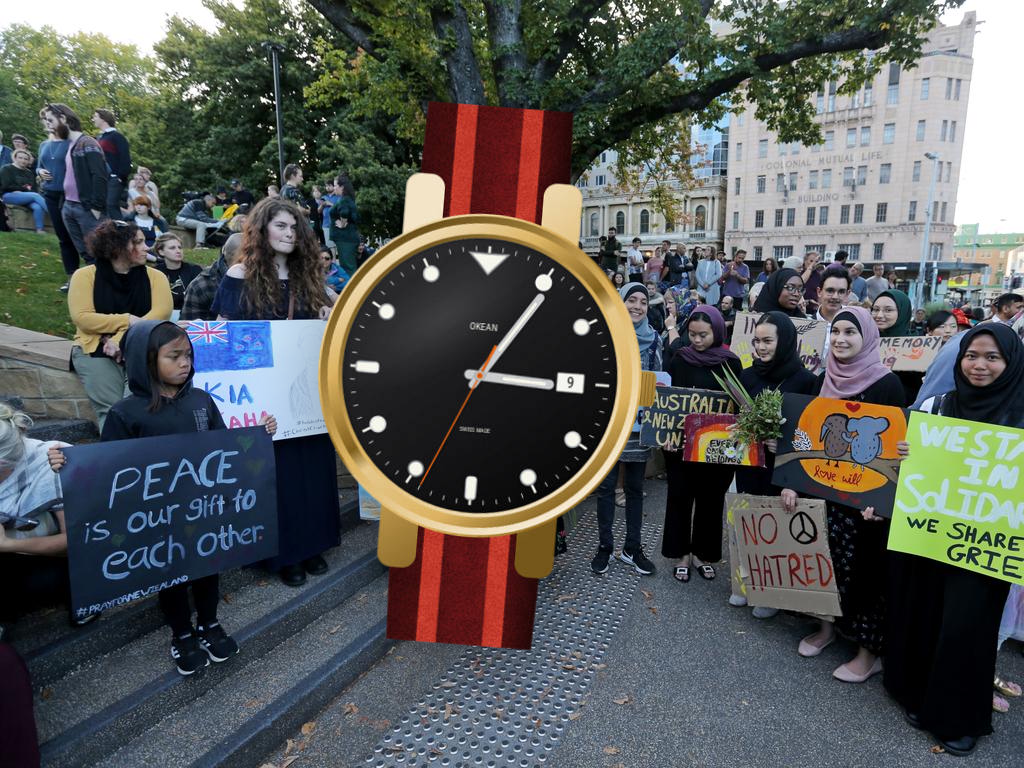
{"hour": 3, "minute": 5, "second": 34}
